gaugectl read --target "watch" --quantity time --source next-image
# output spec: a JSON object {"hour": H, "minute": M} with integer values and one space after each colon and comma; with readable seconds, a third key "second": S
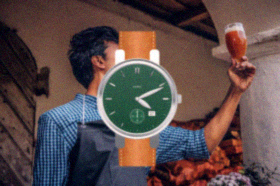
{"hour": 4, "minute": 11}
